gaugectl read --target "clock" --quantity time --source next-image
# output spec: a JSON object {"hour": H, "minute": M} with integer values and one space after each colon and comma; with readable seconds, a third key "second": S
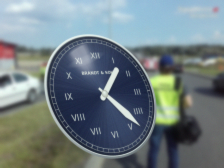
{"hour": 1, "minute": 23}
